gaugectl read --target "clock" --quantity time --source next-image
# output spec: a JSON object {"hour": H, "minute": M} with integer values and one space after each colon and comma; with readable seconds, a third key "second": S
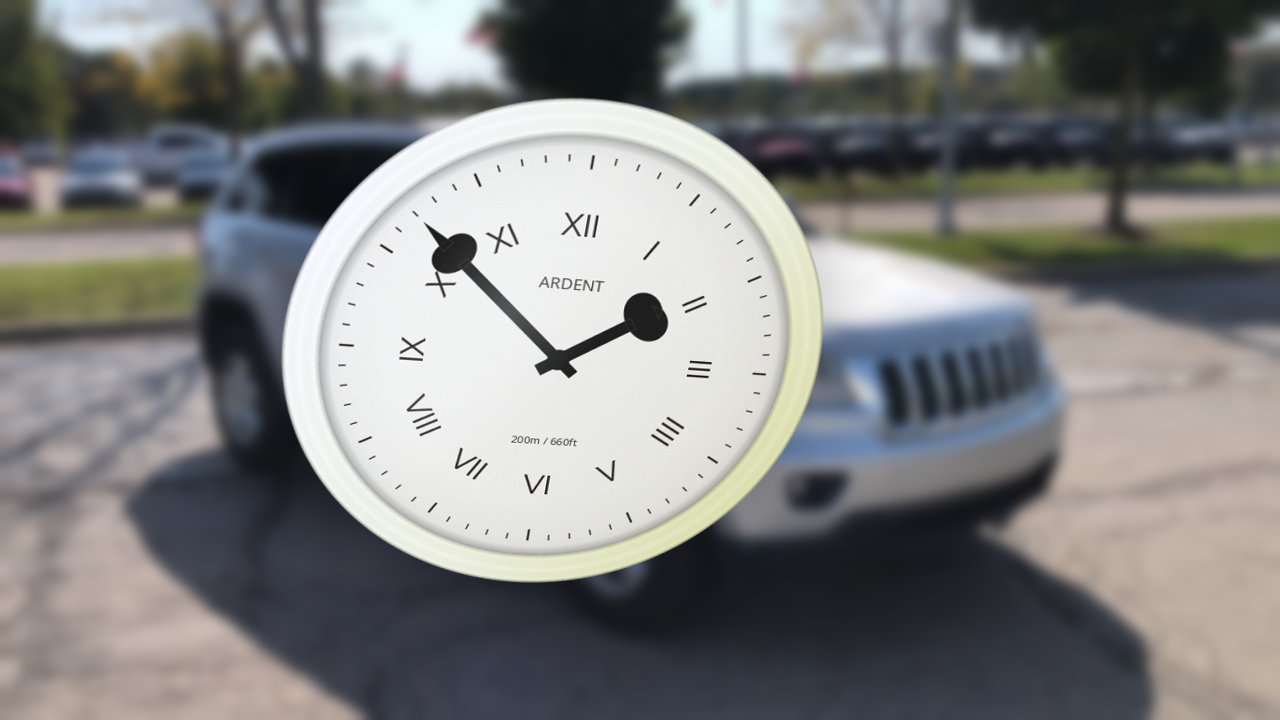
{"hour": 1, "minute": 52}
